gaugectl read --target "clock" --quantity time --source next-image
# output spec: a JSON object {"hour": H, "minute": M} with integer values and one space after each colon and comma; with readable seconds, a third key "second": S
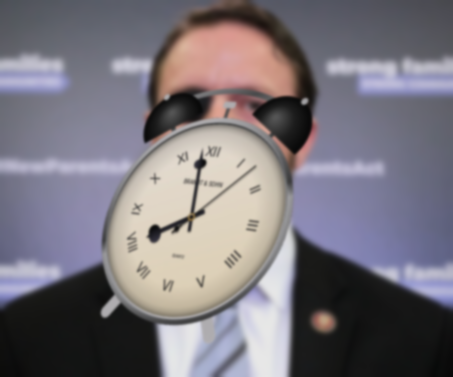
{"hour": 7, "minute": 58, "second": 7}
